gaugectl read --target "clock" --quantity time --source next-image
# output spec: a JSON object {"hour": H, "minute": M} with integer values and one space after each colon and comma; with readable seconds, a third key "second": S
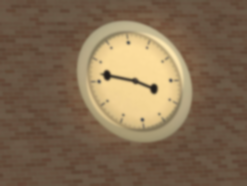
{"hour": 3, "minute": 47}
